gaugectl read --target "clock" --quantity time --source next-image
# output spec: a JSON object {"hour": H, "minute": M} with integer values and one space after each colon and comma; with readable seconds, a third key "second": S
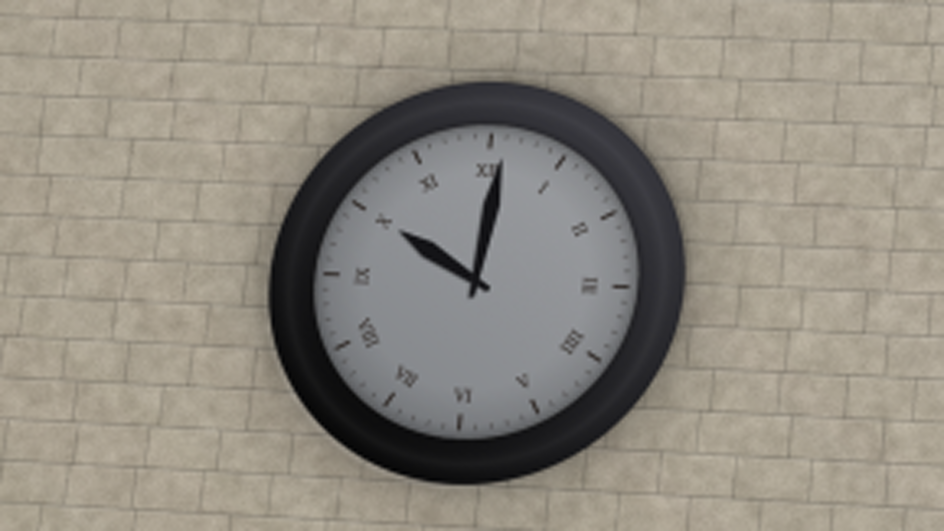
{"hour": 10, "minute": 1}
